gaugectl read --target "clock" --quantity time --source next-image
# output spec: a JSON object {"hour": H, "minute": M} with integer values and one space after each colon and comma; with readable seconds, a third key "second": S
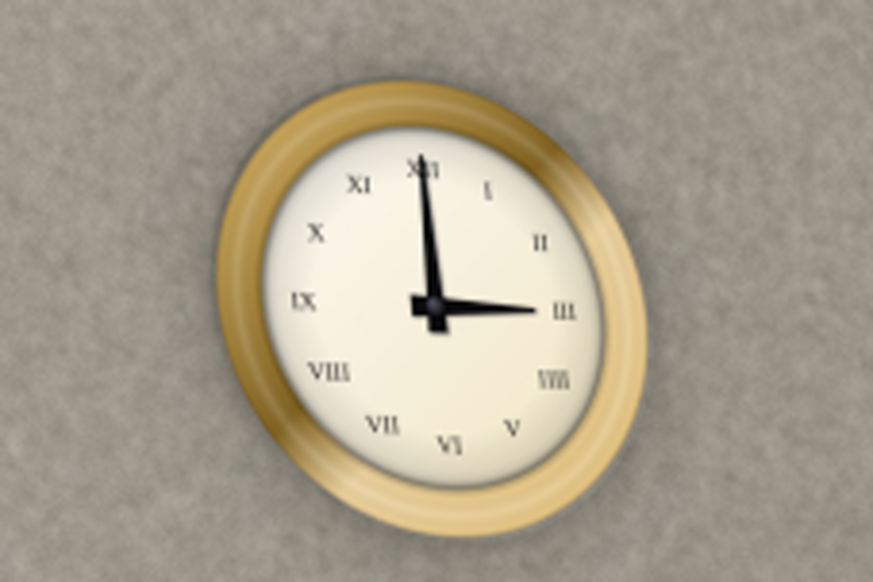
{"hour": 3, "minute": 0}
